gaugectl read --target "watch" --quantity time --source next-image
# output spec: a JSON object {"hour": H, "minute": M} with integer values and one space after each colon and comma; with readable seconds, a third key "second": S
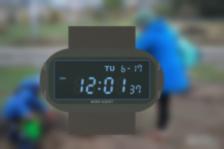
{"hour": 12, "minute": 1}
